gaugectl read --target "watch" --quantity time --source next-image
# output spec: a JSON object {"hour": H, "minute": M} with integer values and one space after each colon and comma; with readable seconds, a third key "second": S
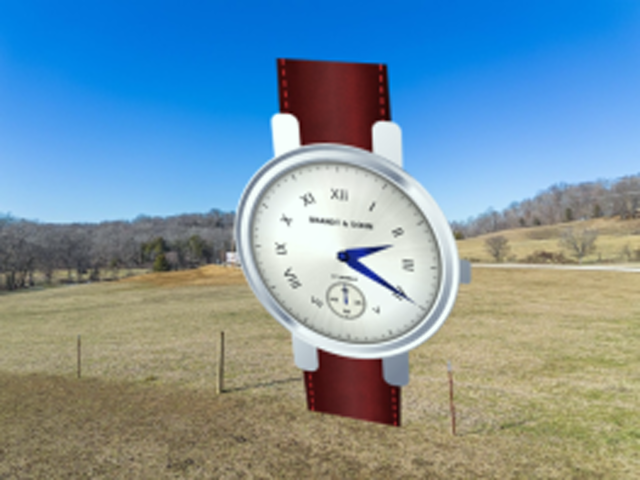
{"hour": 2, "minute": 20}
